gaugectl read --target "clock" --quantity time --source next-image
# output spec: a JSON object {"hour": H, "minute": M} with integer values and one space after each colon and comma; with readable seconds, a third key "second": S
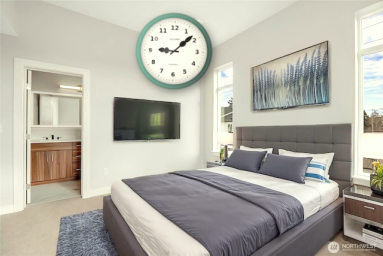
{"hour": 9, "minute": 8}
